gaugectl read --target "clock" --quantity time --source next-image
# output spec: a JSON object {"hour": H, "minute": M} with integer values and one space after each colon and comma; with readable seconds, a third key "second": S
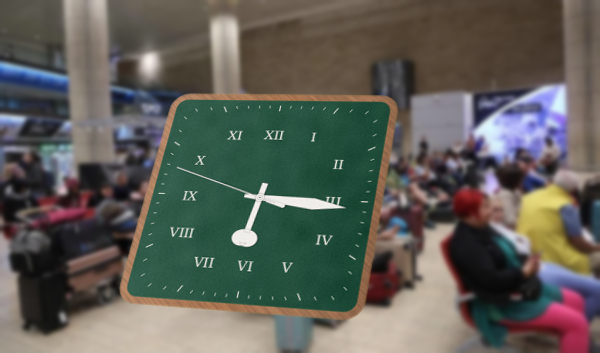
{"hour": 6, "minute": 15, "second": 48}
